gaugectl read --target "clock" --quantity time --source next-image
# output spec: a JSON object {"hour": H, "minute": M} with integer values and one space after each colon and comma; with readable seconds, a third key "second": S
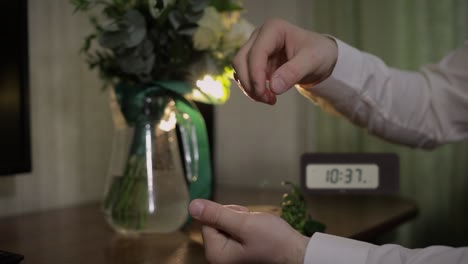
{"hour": 10, "minute": 37}
